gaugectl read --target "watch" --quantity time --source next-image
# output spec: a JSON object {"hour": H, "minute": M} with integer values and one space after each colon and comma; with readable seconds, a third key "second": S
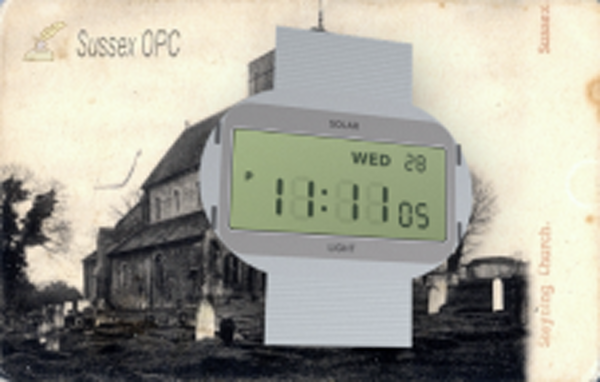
{"hour": 11, "minute": 11, "second": 5}
